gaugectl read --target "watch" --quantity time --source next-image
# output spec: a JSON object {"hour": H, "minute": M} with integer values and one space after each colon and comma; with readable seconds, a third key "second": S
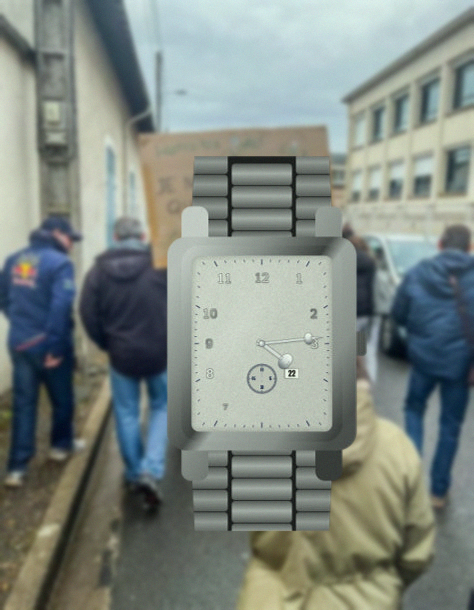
{"hour": 4, "minute": 14}
